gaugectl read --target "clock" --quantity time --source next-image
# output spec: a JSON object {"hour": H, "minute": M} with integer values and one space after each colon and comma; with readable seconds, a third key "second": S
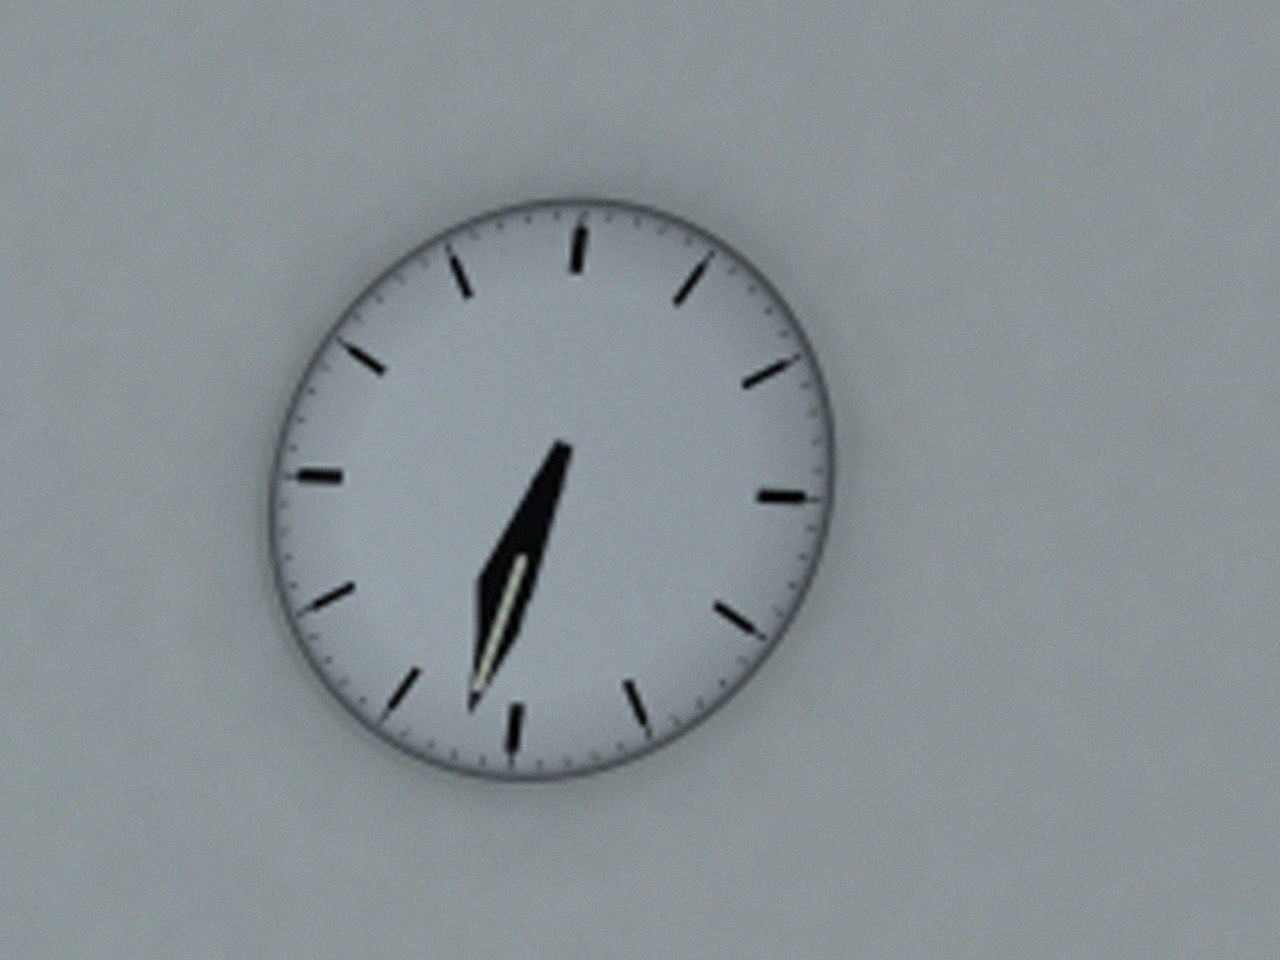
{"hour": 6, "minute": 32}
